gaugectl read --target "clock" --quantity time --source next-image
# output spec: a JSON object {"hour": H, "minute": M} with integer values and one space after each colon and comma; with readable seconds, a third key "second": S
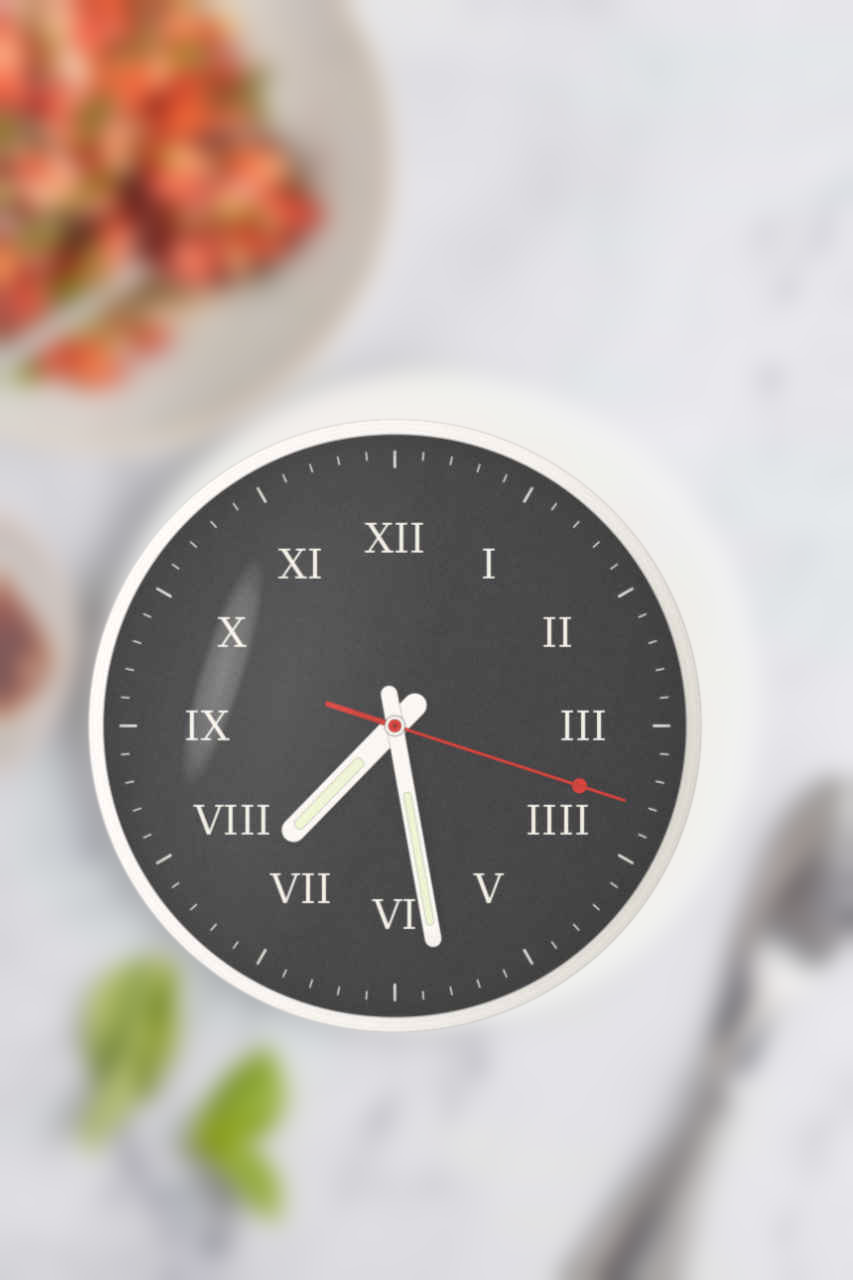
{"hour": 7, "minute": 28, "second": 18}
